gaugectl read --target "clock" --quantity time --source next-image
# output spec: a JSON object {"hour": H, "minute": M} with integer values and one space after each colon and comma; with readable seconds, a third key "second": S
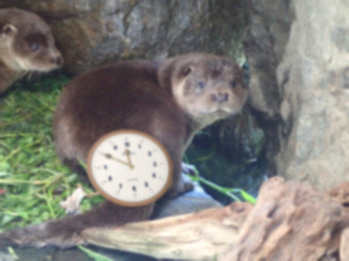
{"hour": 11, "minute": 50}
